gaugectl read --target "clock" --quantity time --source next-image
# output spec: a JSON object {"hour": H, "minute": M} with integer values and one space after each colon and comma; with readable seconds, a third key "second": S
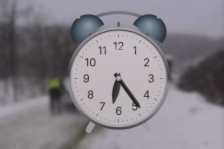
{"hour": 6, "minute": 24}
